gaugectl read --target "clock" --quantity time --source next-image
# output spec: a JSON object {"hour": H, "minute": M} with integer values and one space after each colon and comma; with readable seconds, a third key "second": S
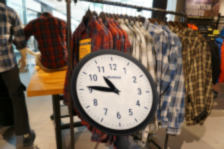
{"hour": 10, "minute": 46}
